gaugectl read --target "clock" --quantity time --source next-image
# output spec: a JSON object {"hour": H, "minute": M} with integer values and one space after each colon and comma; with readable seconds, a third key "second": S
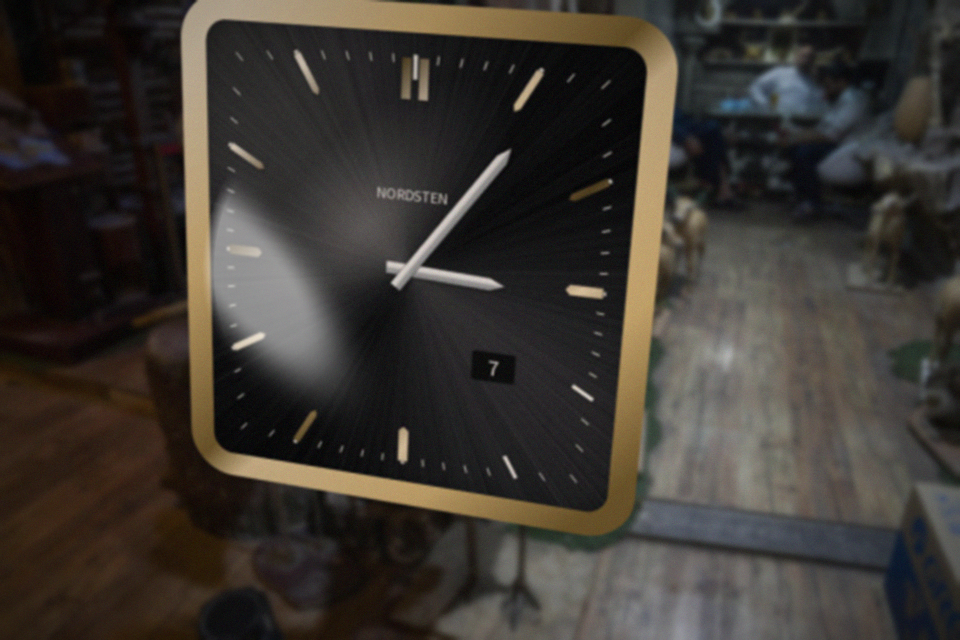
{"hour": 3, "minute": 6}
